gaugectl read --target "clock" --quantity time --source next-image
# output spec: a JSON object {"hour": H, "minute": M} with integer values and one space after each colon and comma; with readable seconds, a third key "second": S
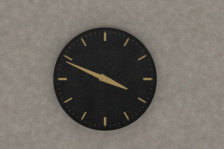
{"hour": 3, "minute": 49}
